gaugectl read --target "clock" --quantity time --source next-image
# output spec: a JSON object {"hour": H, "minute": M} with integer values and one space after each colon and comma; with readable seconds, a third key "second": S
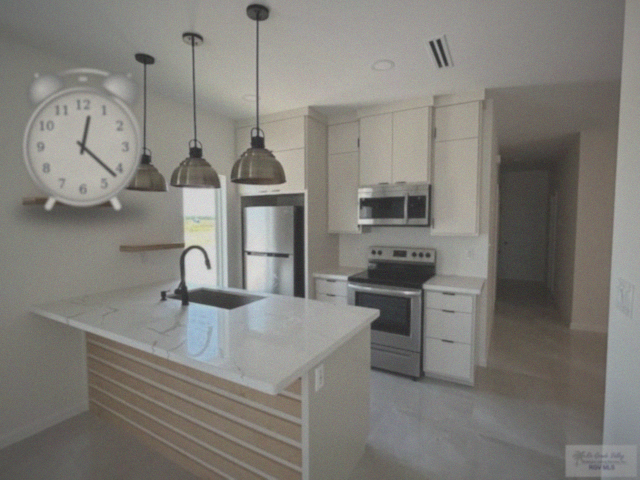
{"hour": 12, "minute": 22}
